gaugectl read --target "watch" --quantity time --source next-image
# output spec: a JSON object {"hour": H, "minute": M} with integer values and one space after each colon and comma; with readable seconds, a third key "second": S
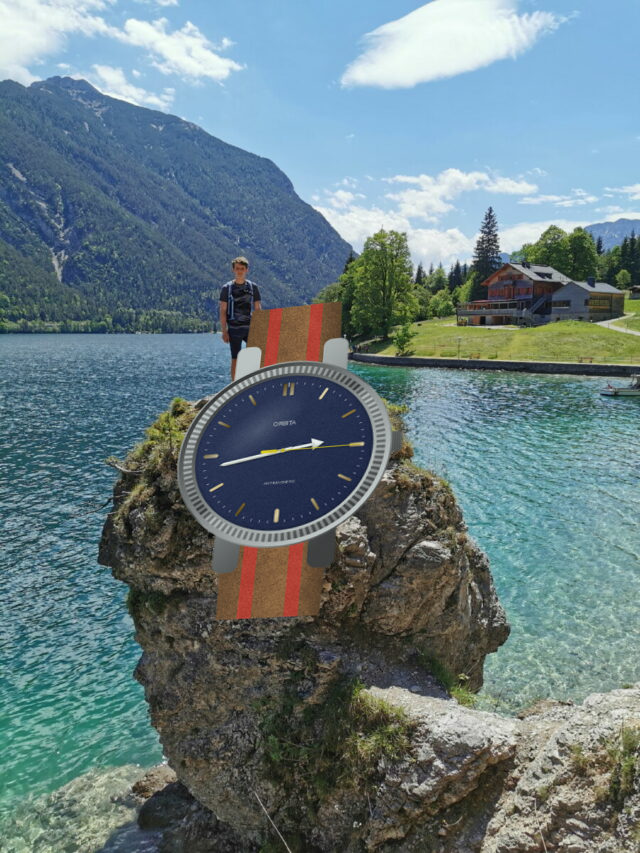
{"hour": 2, "minute": 43, "second": 15}
